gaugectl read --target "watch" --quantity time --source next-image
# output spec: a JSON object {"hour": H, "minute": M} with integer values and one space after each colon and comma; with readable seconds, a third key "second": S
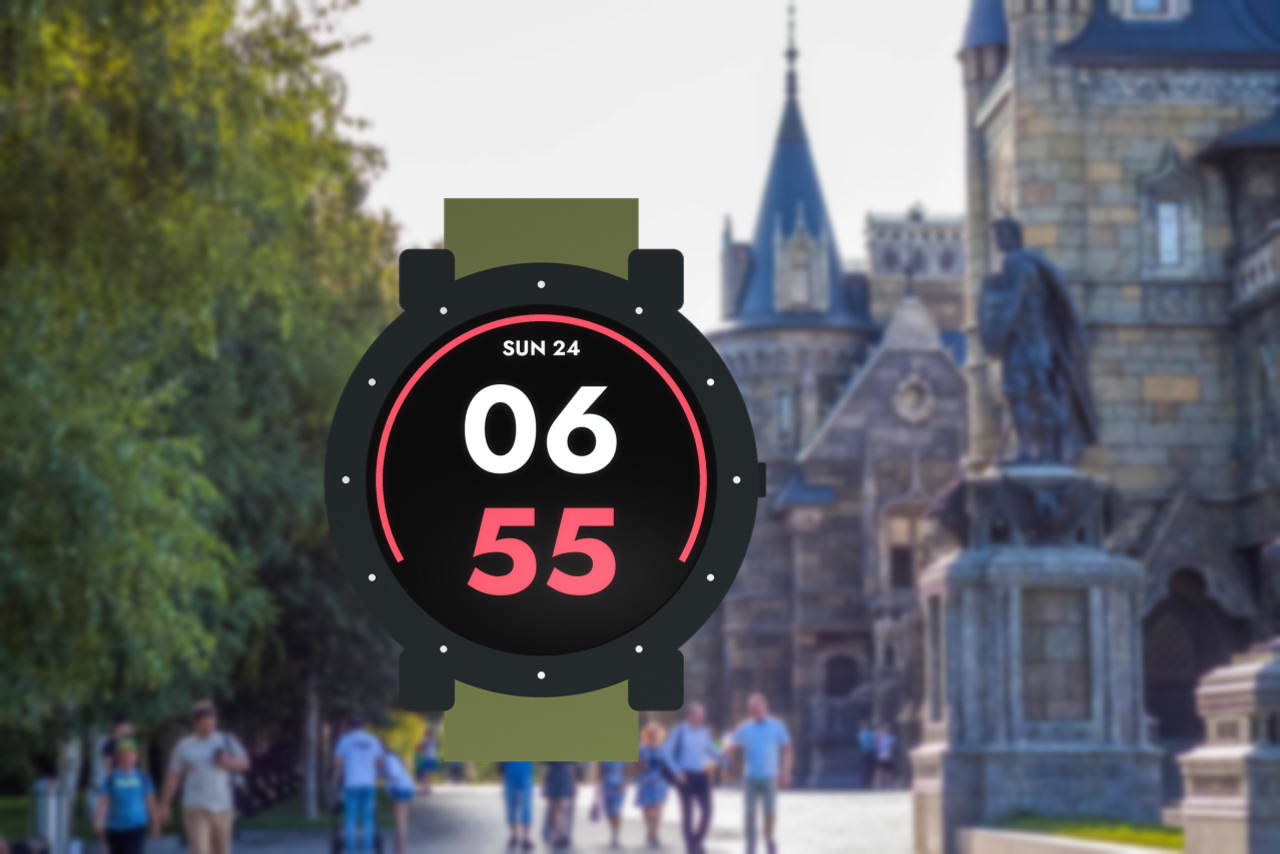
{"hour": 6, "minute": 55}
